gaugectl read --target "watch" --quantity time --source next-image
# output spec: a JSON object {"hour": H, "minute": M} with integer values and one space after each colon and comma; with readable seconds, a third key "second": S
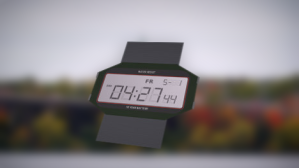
{"hour": 4, "minute": 27, "second": 44}
